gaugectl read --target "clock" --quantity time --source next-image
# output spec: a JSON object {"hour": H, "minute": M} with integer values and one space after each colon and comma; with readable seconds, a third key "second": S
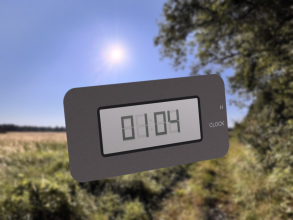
{"hour": 1, "minute": 4}
